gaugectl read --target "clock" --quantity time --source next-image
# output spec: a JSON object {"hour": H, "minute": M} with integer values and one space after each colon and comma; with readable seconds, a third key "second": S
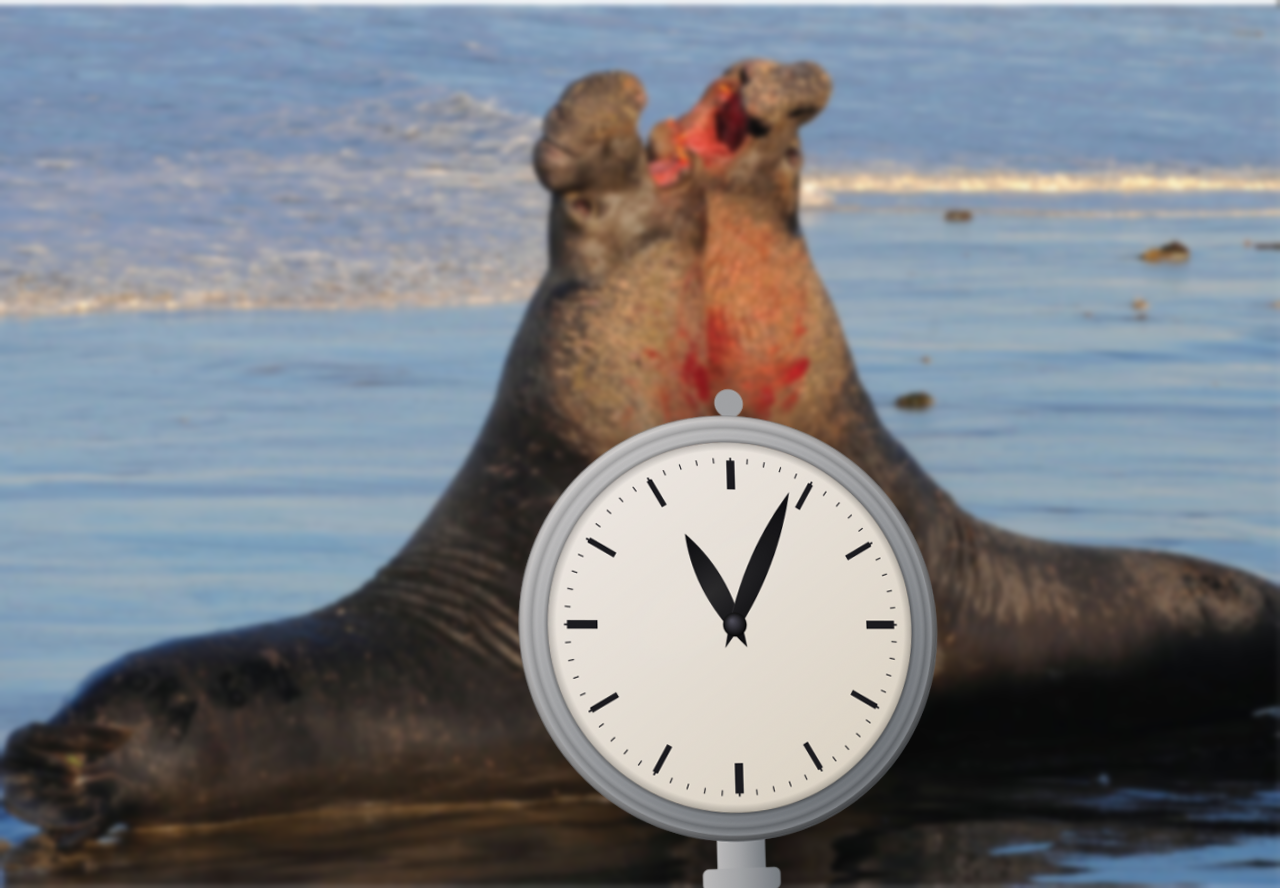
{"hour": 11, "minute": 4}
